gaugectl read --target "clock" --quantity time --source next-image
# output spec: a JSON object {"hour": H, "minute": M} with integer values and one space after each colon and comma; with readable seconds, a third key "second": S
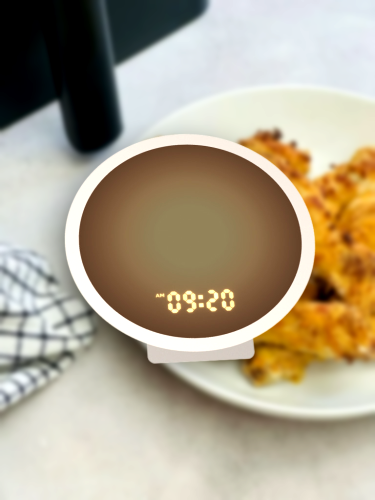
{"hour": 9, "minute": 20}
